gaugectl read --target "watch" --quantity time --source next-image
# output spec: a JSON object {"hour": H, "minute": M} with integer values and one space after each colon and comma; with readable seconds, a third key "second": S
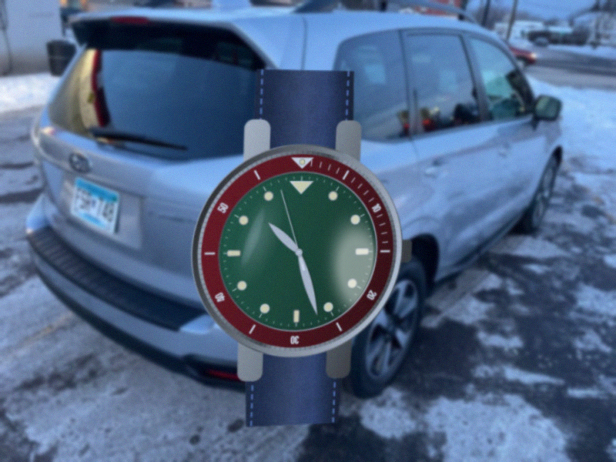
{"hour": 10, "minute": 26, "second": 57}
